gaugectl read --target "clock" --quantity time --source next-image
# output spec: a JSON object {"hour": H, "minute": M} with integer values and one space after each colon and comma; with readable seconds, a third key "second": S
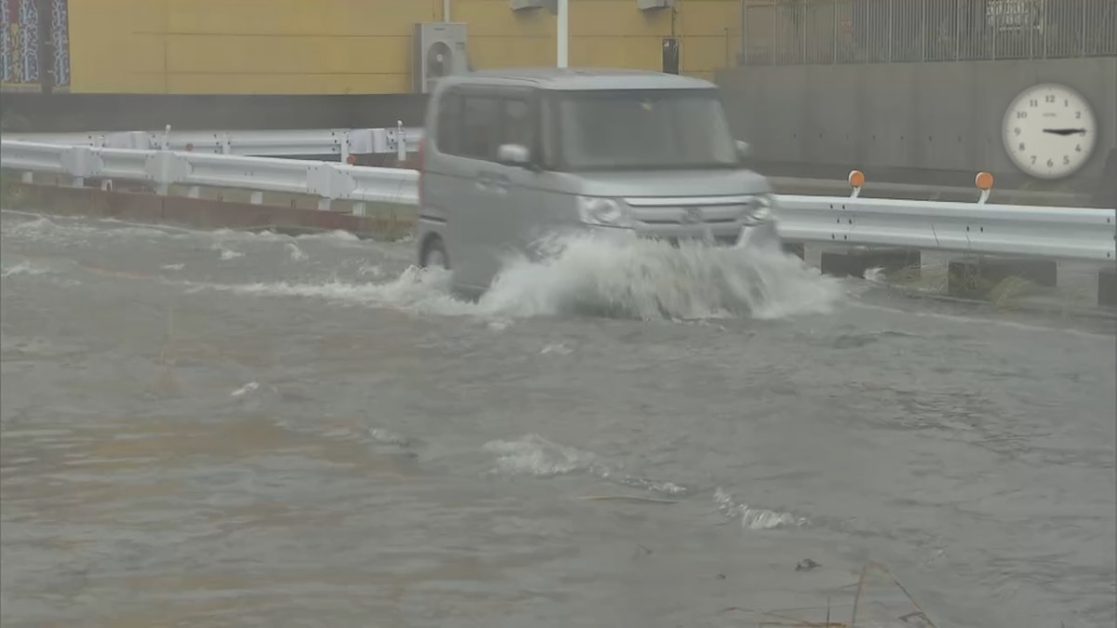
{"hour": 3, "minute": 15}
